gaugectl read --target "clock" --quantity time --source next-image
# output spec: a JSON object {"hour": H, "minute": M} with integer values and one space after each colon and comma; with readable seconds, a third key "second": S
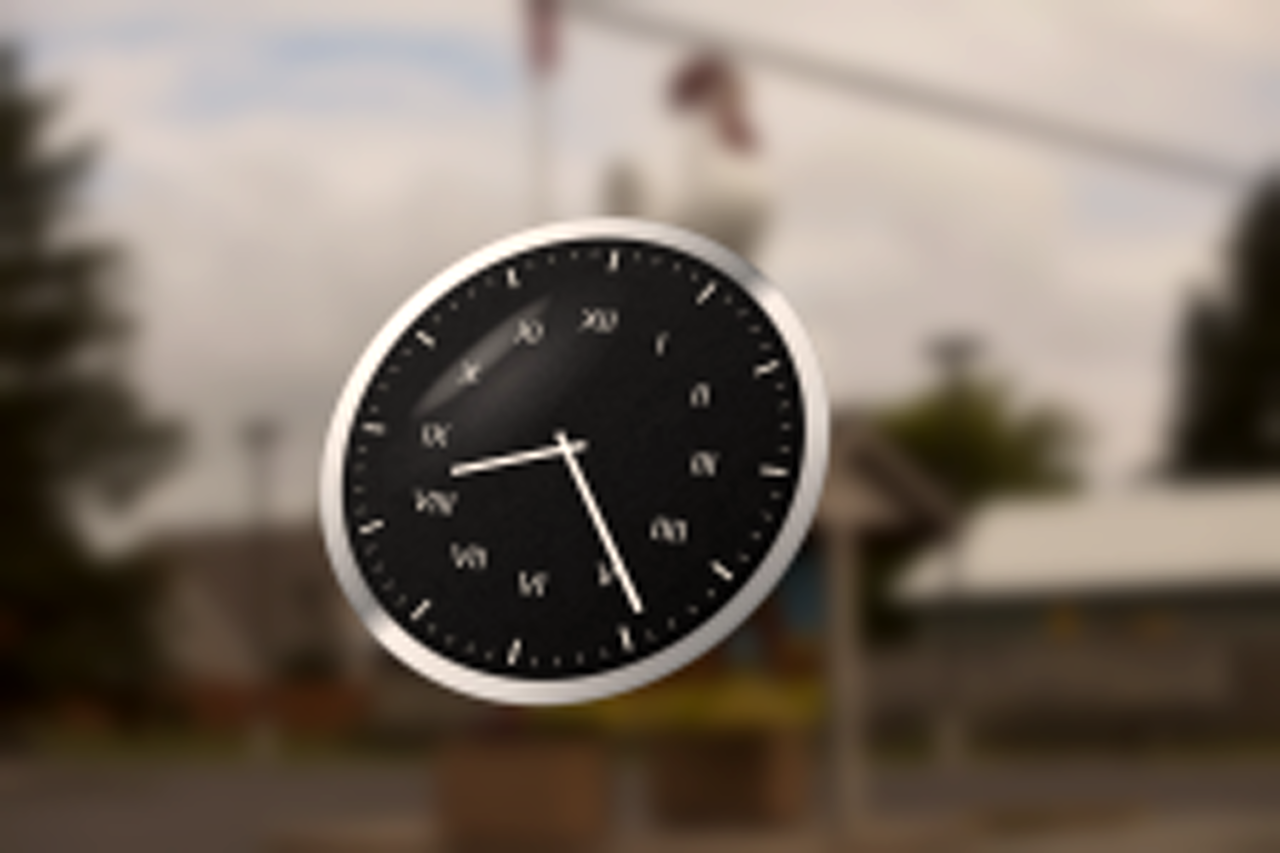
{"hour": 8, "minute": 24}
